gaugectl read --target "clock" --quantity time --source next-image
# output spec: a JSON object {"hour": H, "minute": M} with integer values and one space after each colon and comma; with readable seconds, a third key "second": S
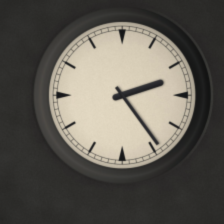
{"hour": 2, "minute": 24}
